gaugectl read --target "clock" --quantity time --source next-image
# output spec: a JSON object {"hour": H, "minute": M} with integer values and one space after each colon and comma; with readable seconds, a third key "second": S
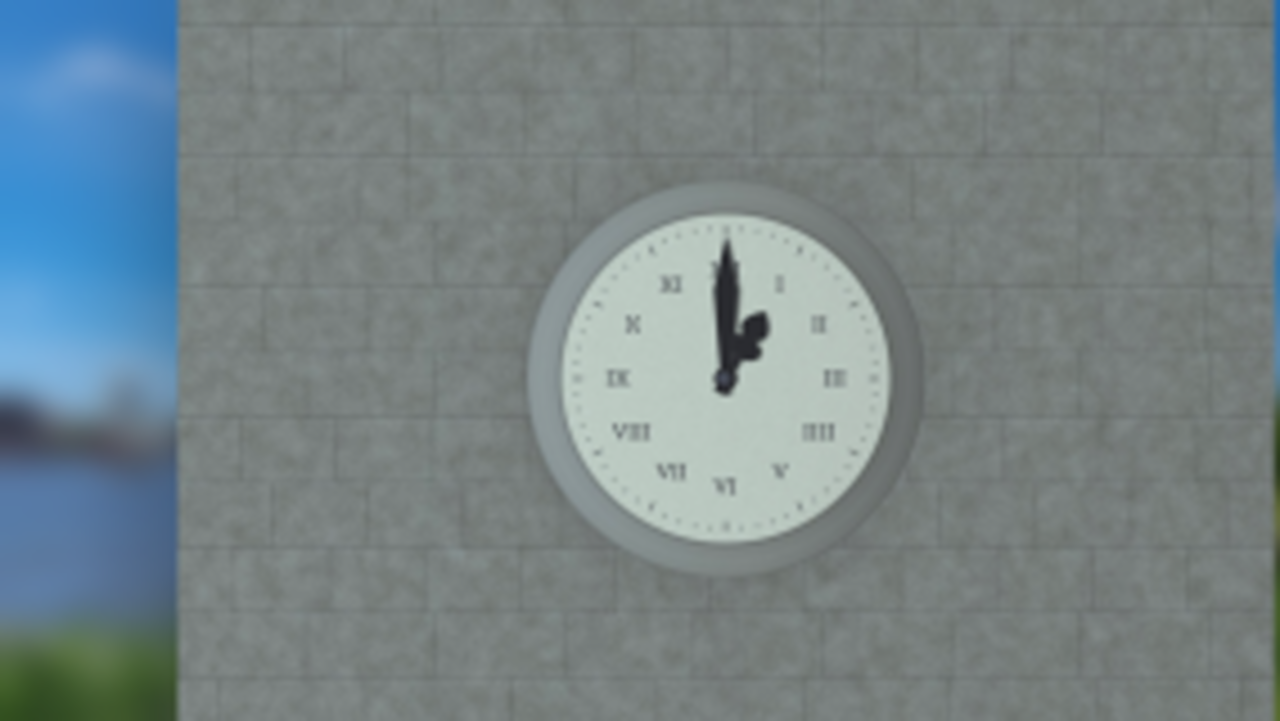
{"hour": 1, "minute": 0}
